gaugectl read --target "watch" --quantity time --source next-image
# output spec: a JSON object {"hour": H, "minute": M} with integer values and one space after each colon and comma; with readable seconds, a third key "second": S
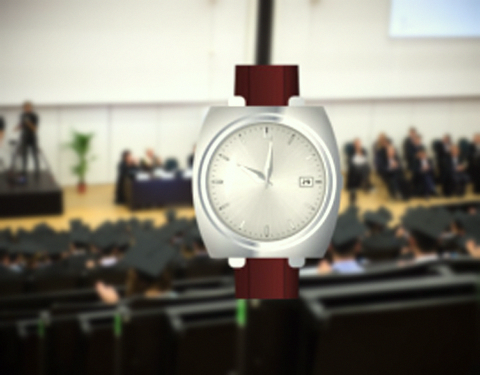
{"hour": 10, "minute": 1}
